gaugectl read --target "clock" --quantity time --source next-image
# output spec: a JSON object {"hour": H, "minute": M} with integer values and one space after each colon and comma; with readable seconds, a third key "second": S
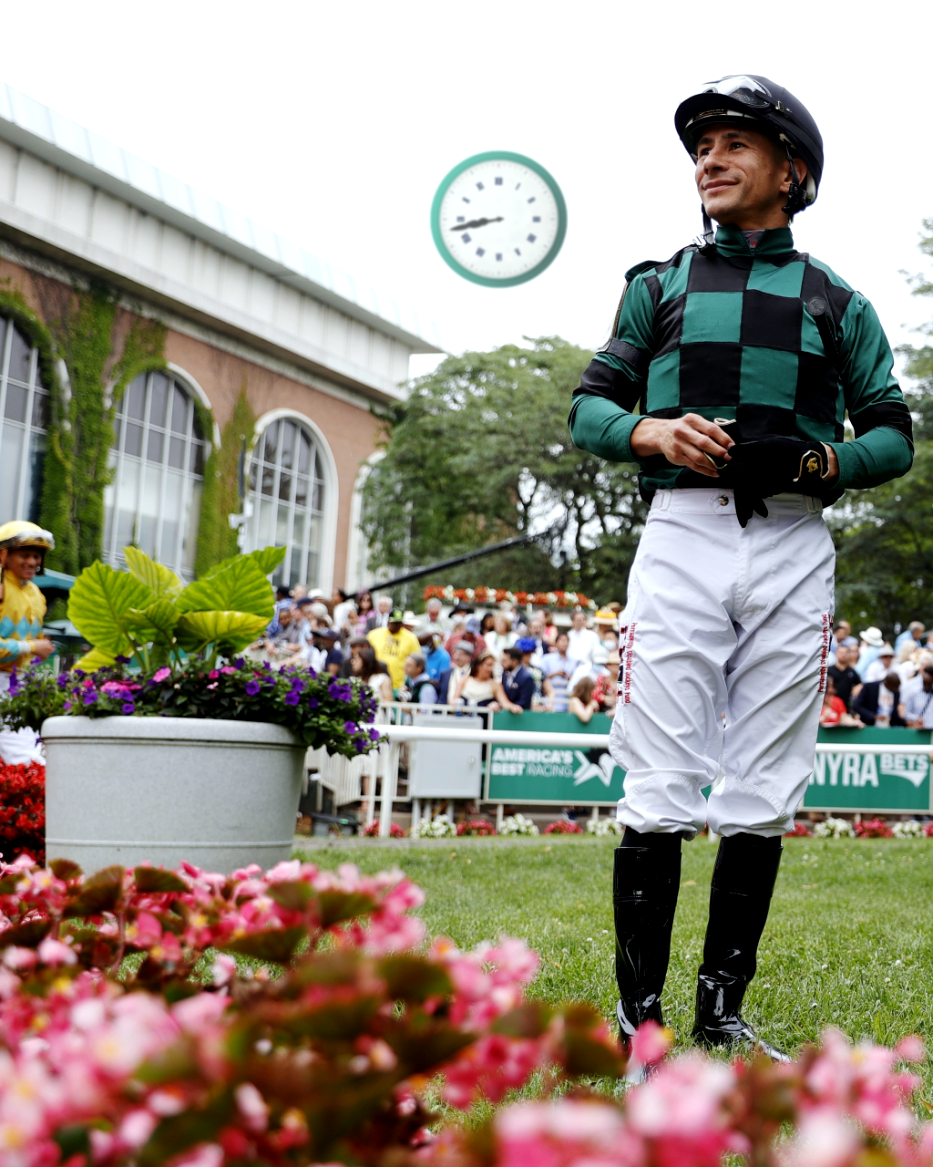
{"hour": 8, "minute": 43}
